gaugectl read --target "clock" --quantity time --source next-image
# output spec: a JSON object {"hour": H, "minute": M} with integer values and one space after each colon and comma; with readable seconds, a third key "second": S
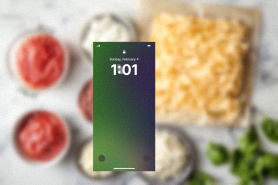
{"hour": 1, "minute": 1}
